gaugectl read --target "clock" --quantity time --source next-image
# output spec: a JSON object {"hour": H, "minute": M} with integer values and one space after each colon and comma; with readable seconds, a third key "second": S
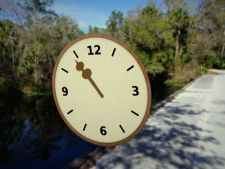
{"hour": 10, "minute": 54}
